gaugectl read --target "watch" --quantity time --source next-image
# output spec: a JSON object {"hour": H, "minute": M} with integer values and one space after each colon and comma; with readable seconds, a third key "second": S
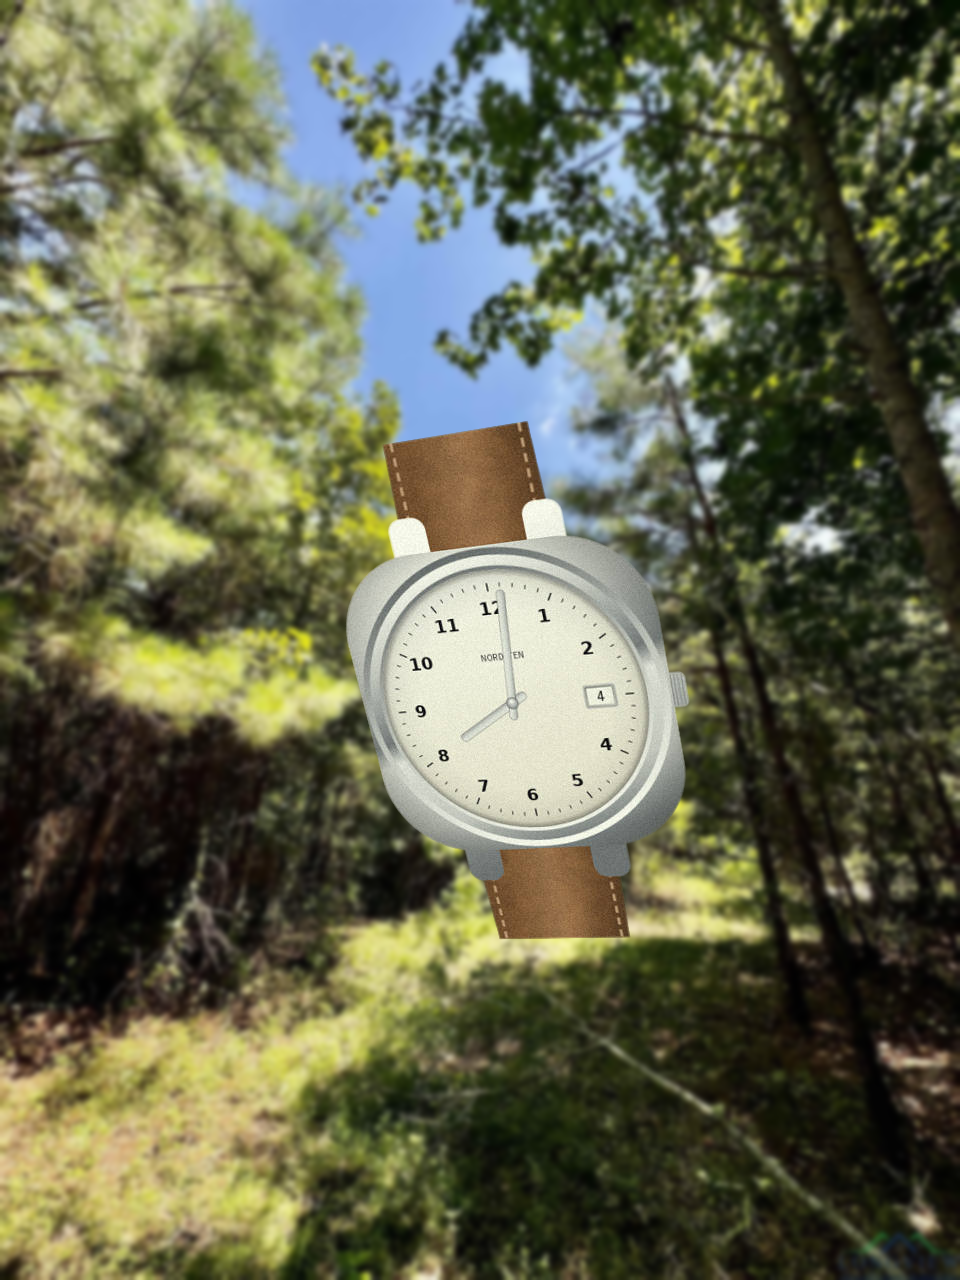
{"hour": 8, "minute": 1}
